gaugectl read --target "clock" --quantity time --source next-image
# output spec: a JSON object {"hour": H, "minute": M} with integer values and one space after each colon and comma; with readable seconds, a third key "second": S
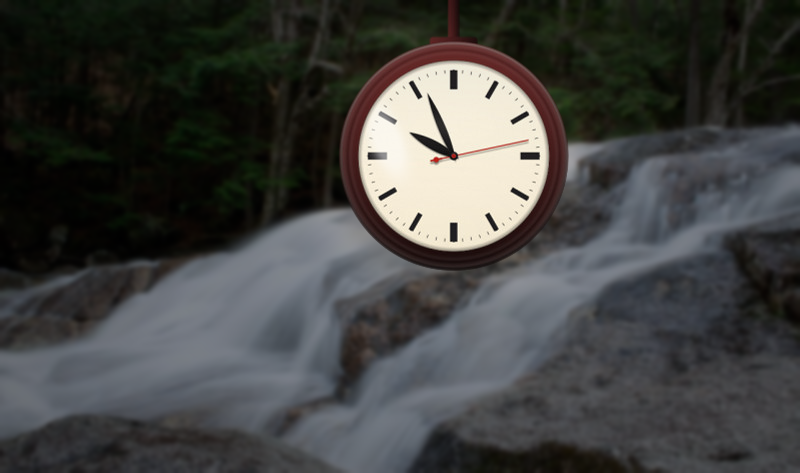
{"hour": 9, "minute": 56, "second": 13}
